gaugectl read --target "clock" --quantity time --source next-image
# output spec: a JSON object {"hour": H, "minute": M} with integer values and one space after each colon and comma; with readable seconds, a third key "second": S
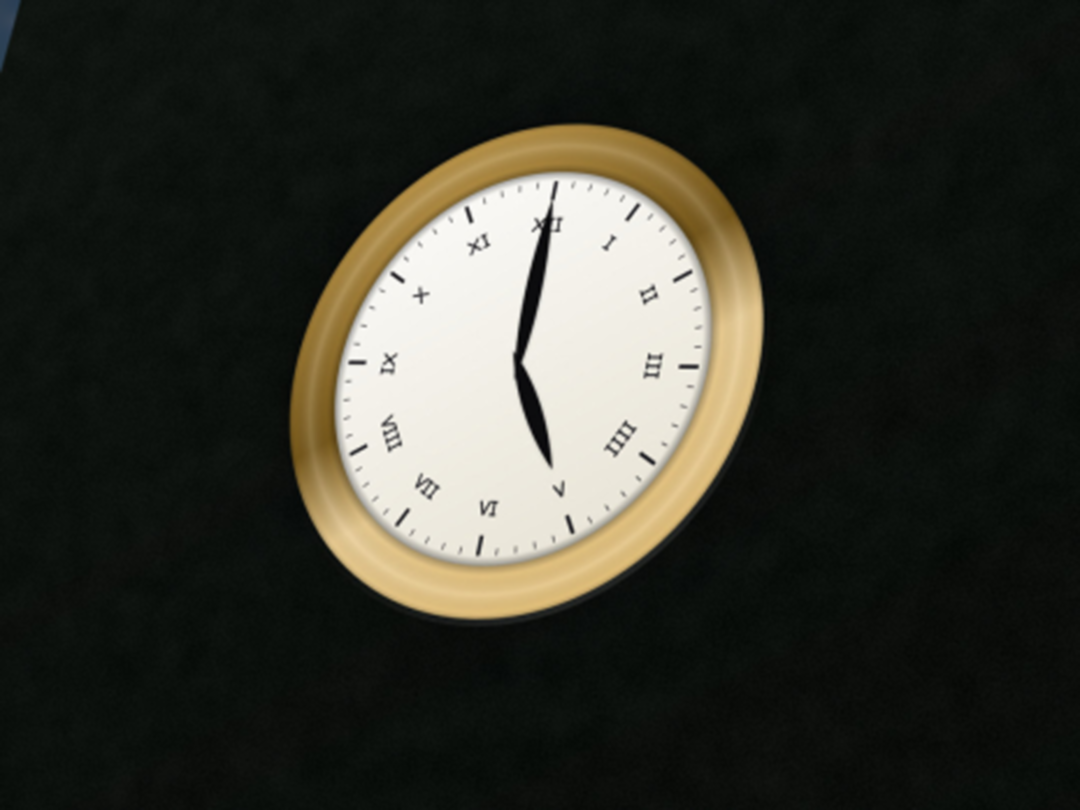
{"hour": 5, "minute": 0}
